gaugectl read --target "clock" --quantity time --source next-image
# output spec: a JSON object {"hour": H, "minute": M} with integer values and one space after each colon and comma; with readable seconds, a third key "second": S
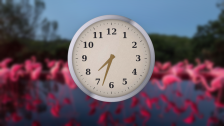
{"hour": 7, "minute": 33}
